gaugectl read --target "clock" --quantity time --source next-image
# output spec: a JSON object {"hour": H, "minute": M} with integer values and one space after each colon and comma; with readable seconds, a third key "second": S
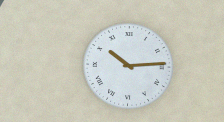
{"hour": 10, "minute": 14}
